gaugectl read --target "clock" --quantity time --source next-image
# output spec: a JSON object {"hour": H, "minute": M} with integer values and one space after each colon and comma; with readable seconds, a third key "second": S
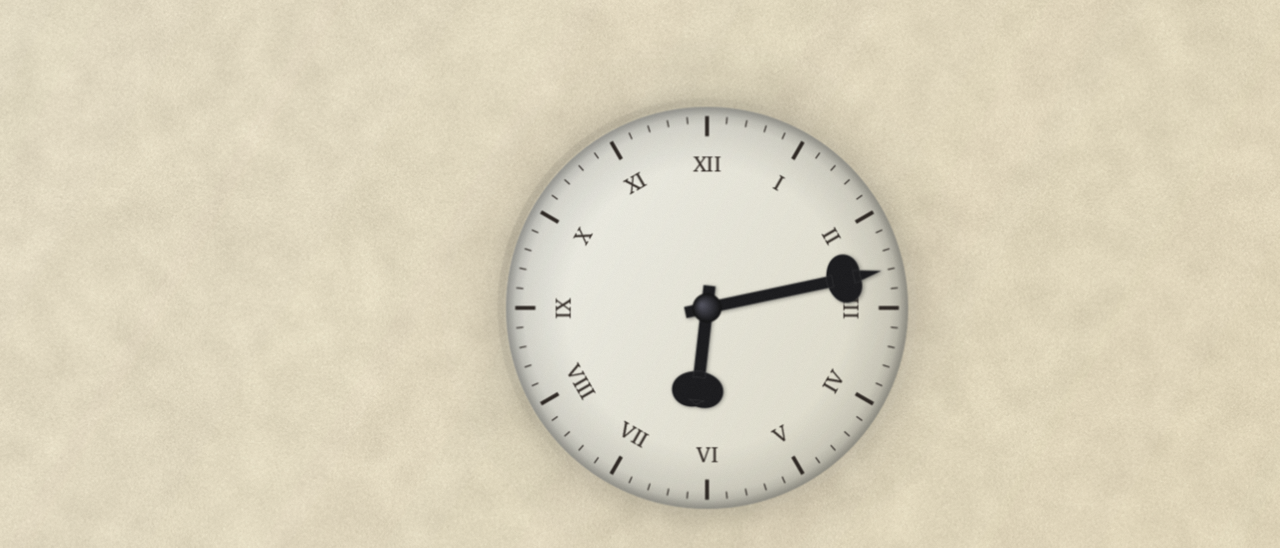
{"hour": 6, "minute": 13}
